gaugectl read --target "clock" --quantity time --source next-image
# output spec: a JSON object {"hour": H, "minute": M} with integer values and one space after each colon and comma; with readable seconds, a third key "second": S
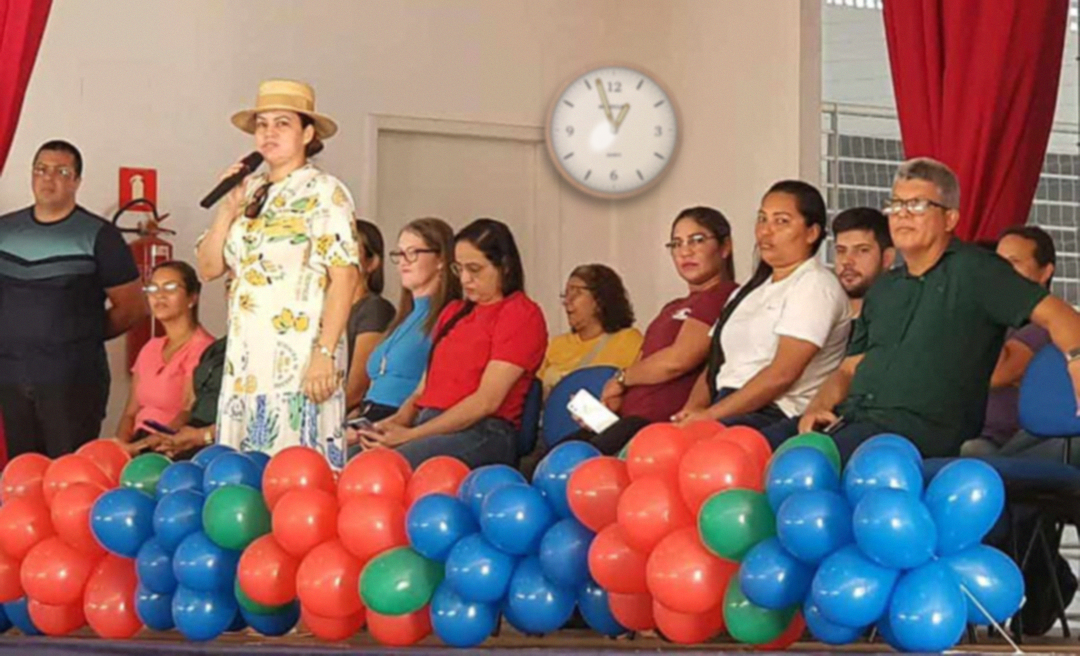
{"hour": 12, "minute": 57}
